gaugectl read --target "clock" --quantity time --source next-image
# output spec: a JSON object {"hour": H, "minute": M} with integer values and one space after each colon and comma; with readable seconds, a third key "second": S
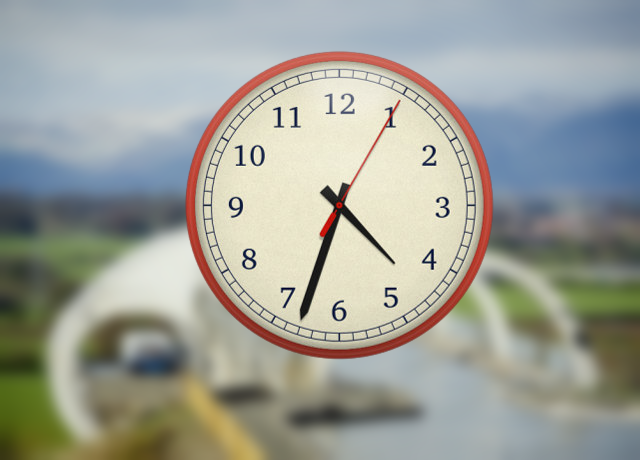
{"hour": 4, "minute": 33, "second": 5}
